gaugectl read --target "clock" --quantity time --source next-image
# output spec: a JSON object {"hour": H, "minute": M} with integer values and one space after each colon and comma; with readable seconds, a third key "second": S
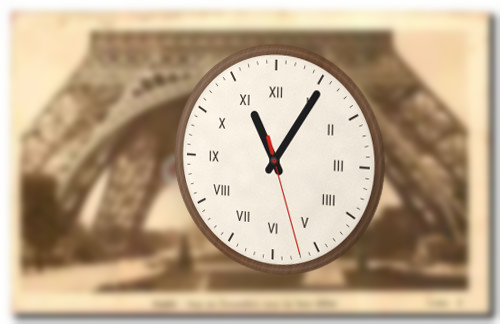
{"hour": 11, "minute": 5, "second": 27}
